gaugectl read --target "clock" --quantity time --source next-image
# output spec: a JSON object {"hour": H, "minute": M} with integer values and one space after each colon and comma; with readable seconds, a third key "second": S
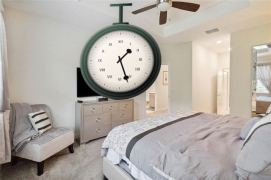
{"hour": 1, "minute": 27}
